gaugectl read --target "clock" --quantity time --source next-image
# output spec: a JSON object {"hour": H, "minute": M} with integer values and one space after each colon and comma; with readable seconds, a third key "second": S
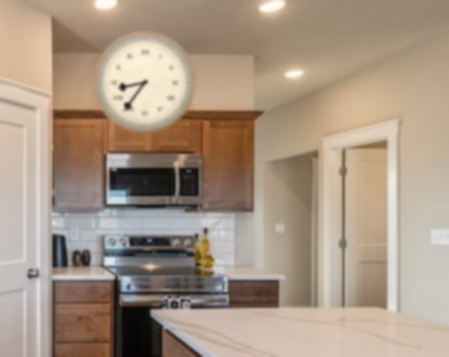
{"hour": 8, "minute": 36}
